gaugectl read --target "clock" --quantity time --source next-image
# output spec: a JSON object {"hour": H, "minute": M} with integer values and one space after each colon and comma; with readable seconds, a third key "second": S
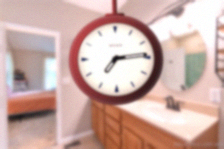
{"hour": 7, "minute": 14}
